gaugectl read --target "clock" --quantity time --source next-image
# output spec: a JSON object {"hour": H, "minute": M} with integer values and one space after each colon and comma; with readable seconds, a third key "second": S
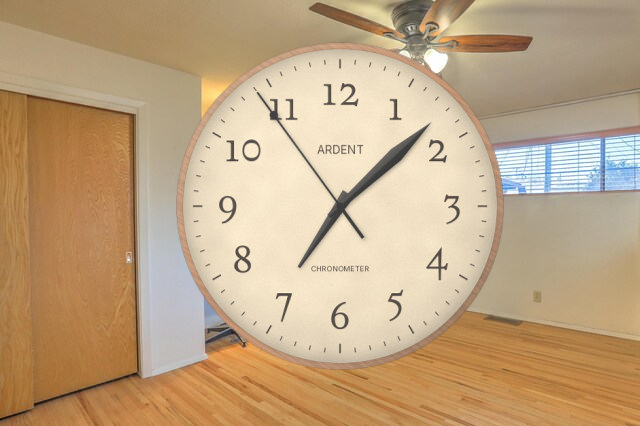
{"hour": 7, "minute": 7, "second": 54}
